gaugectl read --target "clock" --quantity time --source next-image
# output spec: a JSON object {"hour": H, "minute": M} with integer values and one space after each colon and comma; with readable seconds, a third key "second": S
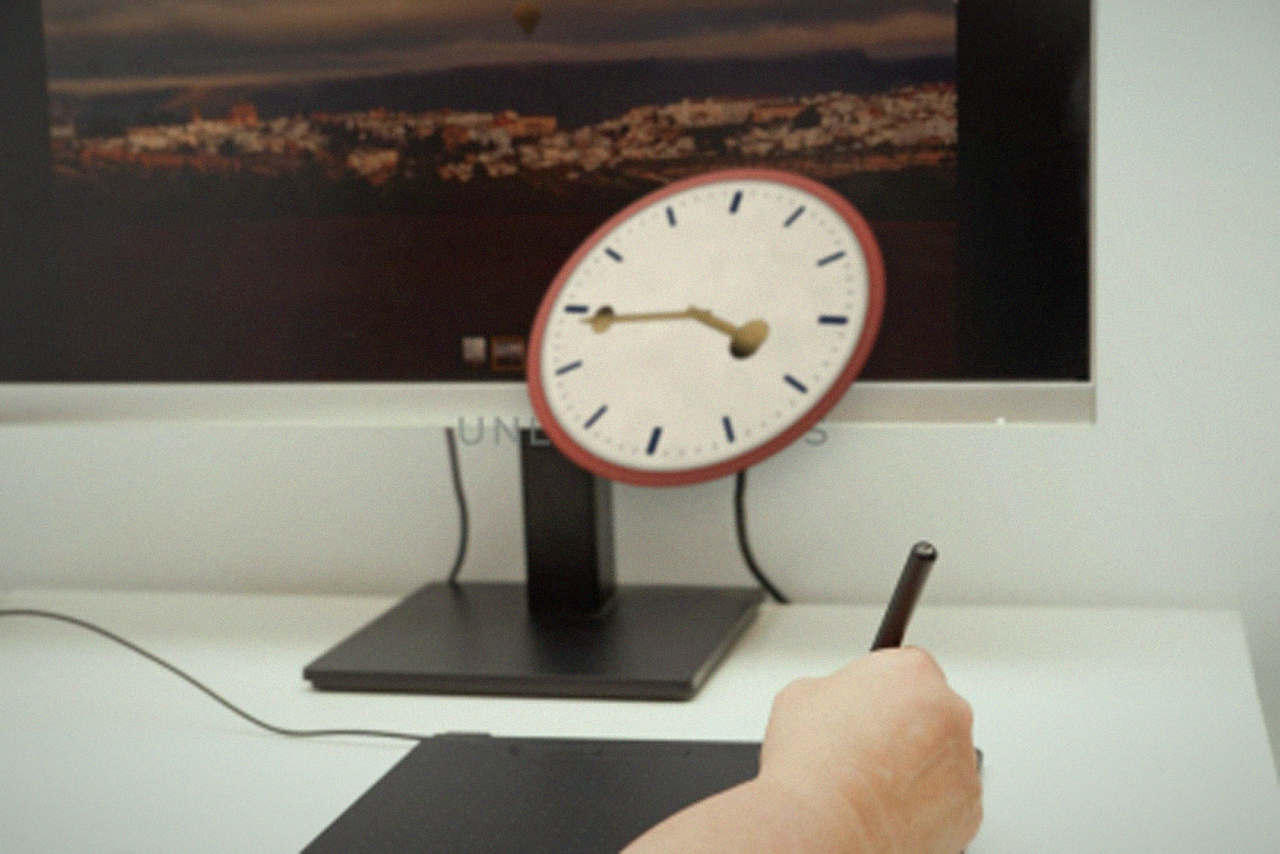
{"hour": 3, "minute": 44}
